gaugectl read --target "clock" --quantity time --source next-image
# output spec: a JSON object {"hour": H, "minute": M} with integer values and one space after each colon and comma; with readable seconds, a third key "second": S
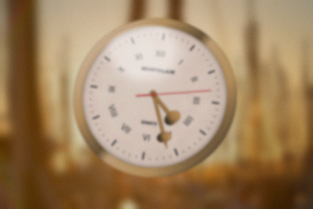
{"hour": 4, "minute": 26, "second": 13}
